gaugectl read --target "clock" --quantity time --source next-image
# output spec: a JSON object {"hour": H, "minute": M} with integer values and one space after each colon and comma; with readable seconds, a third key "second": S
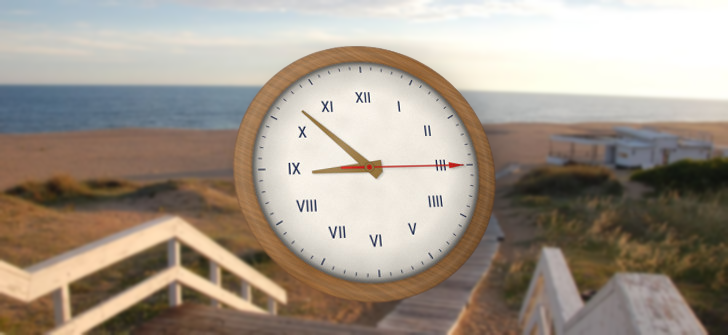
{"hour": 8, "minute": 52, "second": 15}
